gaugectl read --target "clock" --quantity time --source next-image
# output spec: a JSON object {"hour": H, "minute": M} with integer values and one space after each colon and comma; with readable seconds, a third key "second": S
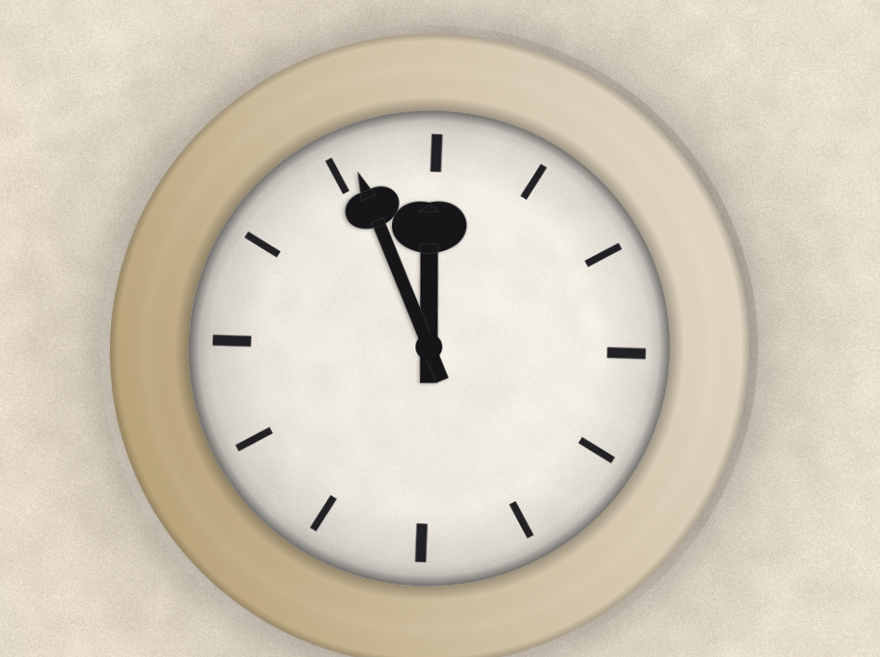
{"hour": 11, "minute": 56}
